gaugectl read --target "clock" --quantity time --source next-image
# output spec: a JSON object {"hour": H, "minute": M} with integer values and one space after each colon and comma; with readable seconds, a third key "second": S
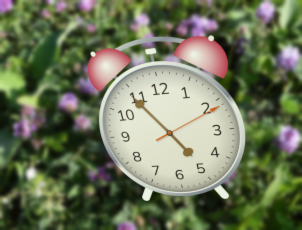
{"hour": 4, "minute": 54, "second": 11}
